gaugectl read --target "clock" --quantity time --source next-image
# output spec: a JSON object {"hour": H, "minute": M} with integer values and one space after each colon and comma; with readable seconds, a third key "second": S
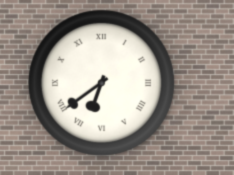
{"hour": 6, "minute": 39}
